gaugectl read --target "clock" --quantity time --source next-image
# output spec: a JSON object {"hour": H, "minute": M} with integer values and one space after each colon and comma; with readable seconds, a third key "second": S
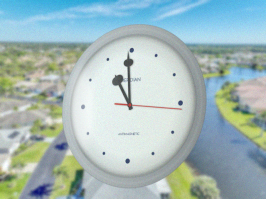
{"hour": 10, "minute": 59, "second": 16}
